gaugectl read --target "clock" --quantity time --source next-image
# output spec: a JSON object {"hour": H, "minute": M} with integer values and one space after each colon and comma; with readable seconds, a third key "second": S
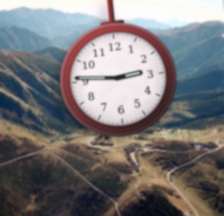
{"hour": 2, "minute": 46}
